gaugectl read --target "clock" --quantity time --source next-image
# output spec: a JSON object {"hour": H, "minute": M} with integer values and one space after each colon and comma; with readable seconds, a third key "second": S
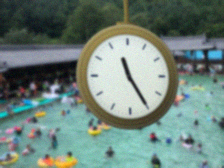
{"hour": 11, "minute": 25}
